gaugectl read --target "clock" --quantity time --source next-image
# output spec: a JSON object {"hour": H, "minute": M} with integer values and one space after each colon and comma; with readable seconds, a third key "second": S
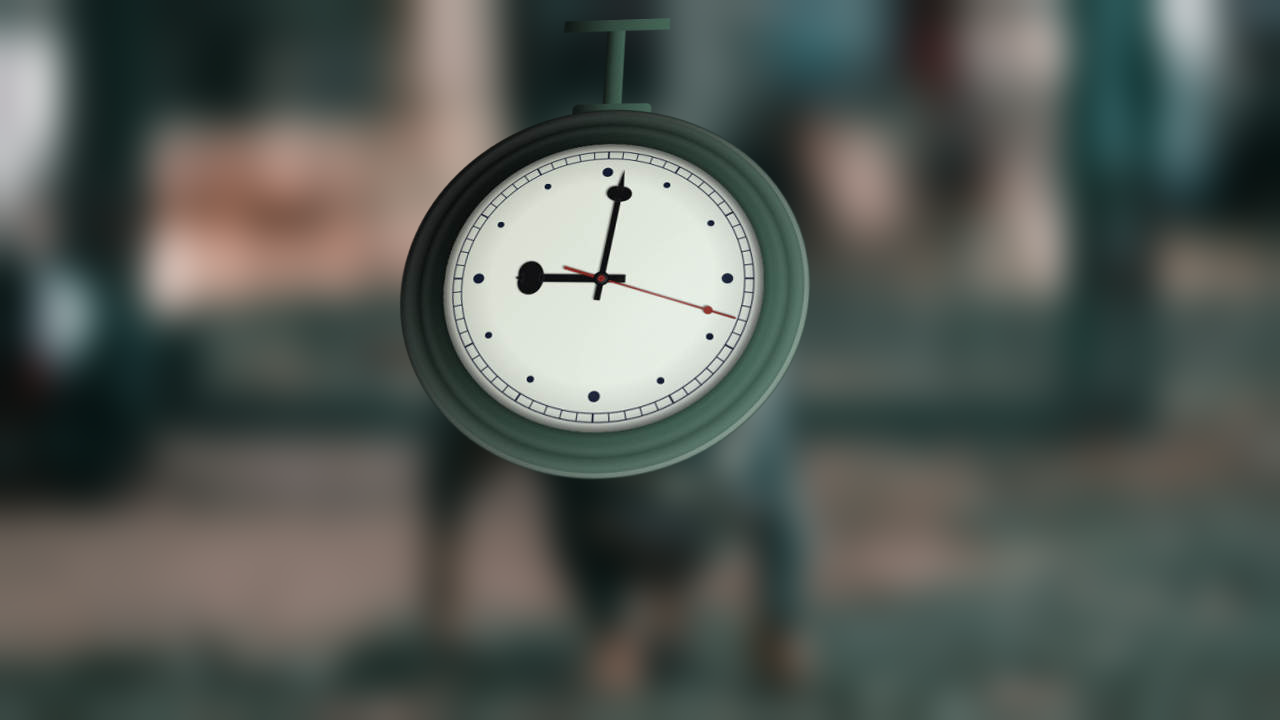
{"hour": 9, "minute": 1, "second": 18}
